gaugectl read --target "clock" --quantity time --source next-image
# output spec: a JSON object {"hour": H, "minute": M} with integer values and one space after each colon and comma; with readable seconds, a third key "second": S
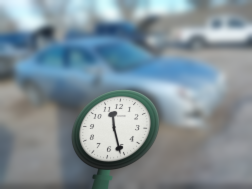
{"hour": 11, "minute": 26}
